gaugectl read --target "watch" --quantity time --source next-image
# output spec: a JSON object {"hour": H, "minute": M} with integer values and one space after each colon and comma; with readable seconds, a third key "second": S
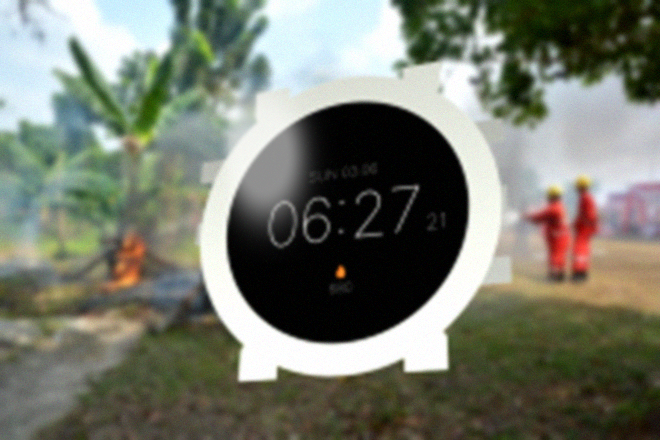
{"hour": 6, "minute": 27}
